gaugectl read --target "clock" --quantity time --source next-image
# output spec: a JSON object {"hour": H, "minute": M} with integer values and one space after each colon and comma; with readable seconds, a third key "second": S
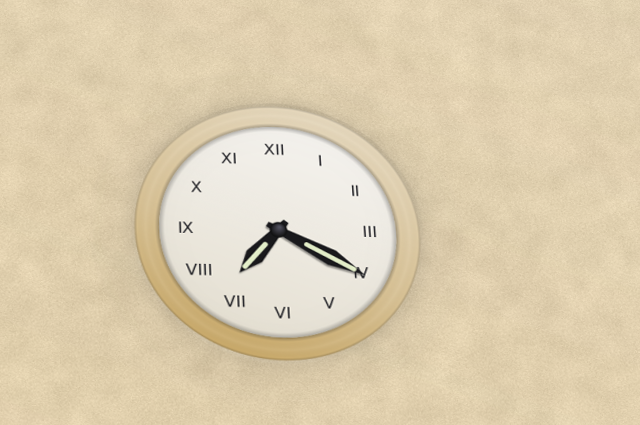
{"hour": 7, "minute": 20}
